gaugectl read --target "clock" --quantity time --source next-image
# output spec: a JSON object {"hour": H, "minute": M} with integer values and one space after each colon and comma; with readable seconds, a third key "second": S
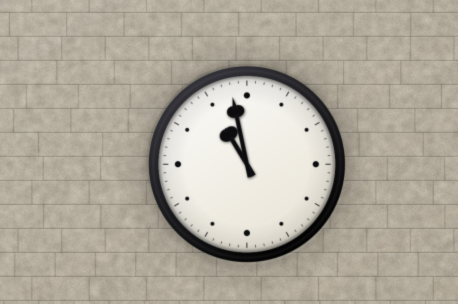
{"hour": 10, "minute": 58}
